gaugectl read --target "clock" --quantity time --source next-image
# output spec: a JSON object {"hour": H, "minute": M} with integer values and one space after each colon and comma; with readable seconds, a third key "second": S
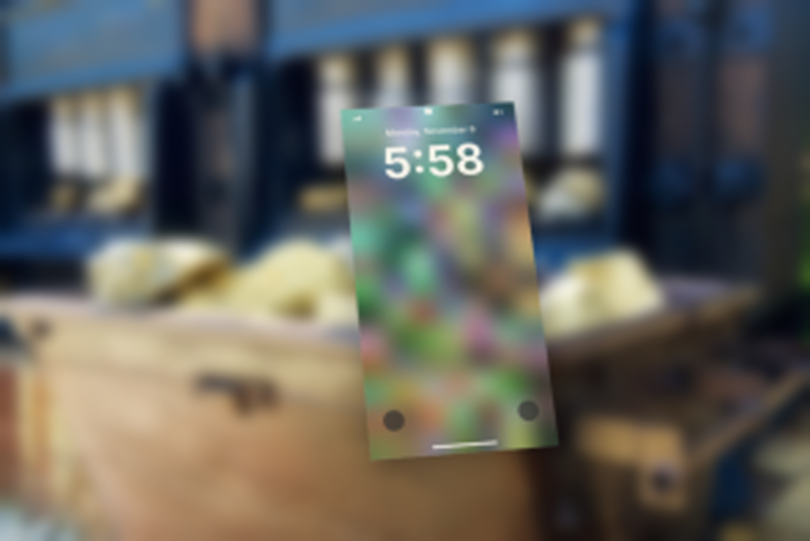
{"hour": 5, "minute": 58}
